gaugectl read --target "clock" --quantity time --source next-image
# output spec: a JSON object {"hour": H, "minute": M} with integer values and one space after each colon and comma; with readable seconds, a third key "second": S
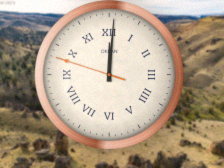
{"hour": 12, "minute": 0, "second": 48}
